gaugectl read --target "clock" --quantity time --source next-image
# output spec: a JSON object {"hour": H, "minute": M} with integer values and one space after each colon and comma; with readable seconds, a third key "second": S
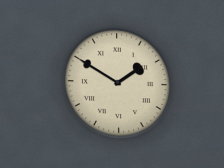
{"hour": 1, "minute": 50}
